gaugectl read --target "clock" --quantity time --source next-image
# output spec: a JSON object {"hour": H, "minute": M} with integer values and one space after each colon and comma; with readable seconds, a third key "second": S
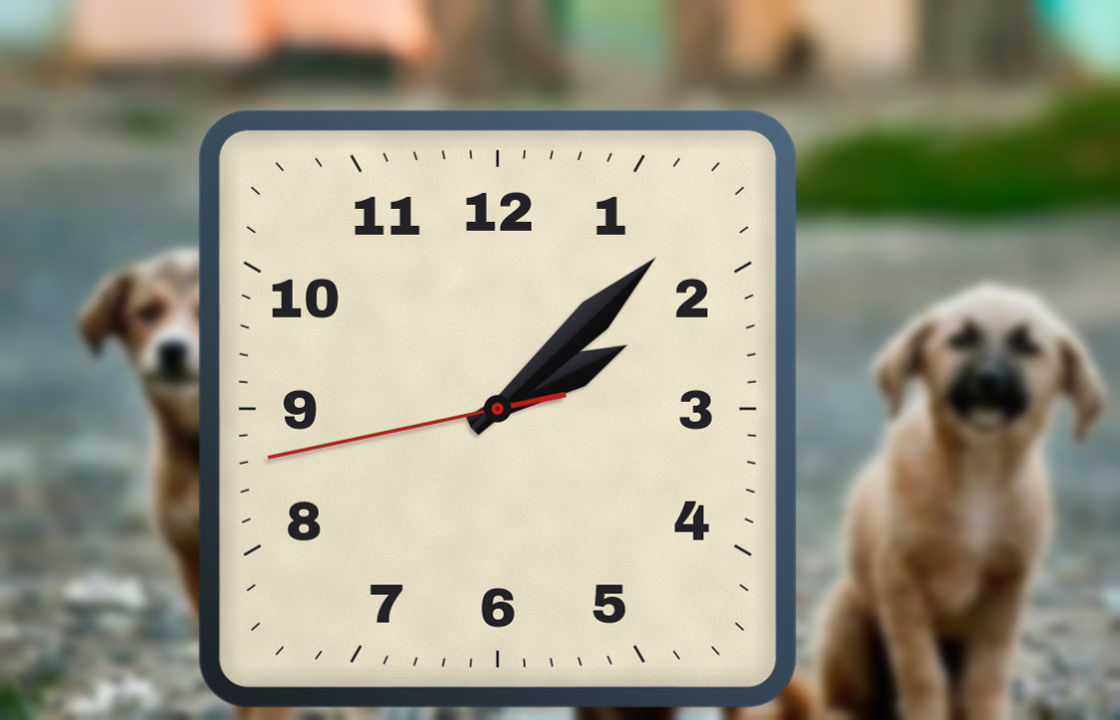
{"hour": 2, "minute": 7, "second": 43}
